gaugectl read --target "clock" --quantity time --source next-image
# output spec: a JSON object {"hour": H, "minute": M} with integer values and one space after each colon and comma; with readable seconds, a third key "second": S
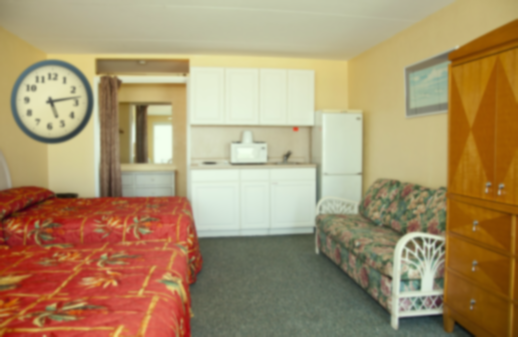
{"hour": 5, "minute": 13}
